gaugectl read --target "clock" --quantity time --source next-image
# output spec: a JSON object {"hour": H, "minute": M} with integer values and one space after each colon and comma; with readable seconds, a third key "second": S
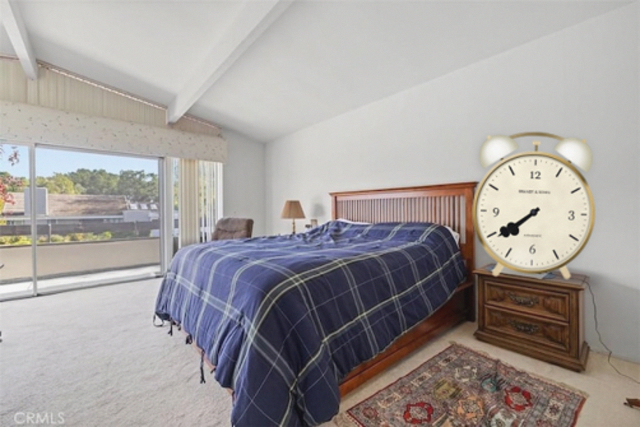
{"hour": 7, "minute": 39}
